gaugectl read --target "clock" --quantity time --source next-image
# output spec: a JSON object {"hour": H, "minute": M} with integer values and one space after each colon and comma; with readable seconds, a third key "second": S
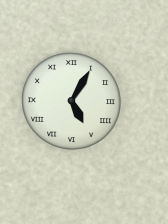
{"hour": 5, "minute": 5}
